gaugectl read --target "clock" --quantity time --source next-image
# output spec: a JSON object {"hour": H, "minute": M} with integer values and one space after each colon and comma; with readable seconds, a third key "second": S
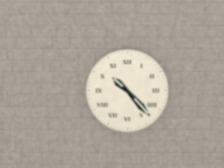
{"hour": 10, "minute": 23}
